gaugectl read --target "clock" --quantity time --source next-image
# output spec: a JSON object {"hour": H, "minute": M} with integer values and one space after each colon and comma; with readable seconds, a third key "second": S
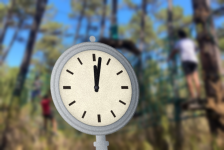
{"hour": 12, "minute": 2}
